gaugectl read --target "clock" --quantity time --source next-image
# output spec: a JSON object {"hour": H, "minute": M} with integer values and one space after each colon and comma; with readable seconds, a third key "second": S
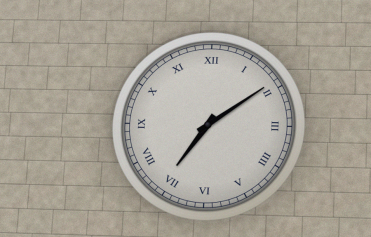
{"hour": 7, "minute": 9}
